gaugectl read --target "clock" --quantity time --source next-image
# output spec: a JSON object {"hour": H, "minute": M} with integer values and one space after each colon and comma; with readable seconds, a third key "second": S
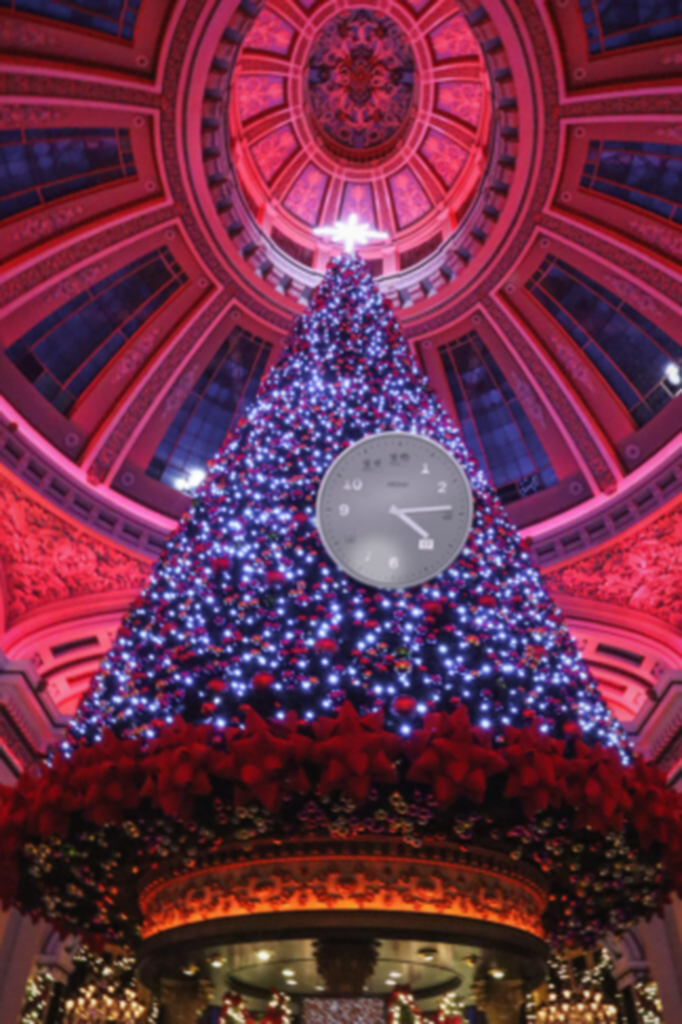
{"hour": 4, "minute": 14}
